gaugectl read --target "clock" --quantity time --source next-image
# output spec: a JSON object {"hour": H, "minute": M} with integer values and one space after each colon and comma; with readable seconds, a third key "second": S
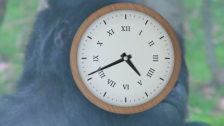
{"hour": 4, "minute": 41}
